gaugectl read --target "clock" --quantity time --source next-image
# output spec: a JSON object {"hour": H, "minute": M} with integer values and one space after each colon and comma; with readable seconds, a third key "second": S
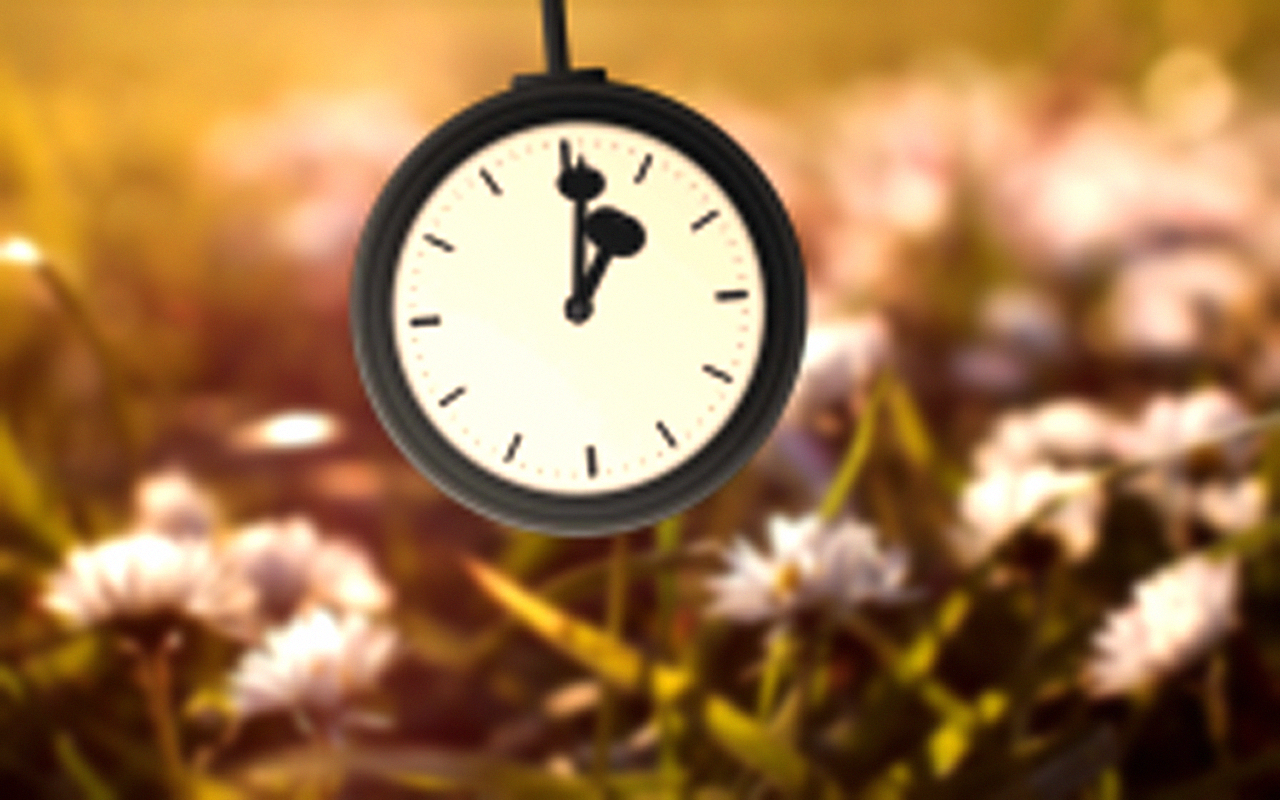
{"hour": 1, "minute": 1}
